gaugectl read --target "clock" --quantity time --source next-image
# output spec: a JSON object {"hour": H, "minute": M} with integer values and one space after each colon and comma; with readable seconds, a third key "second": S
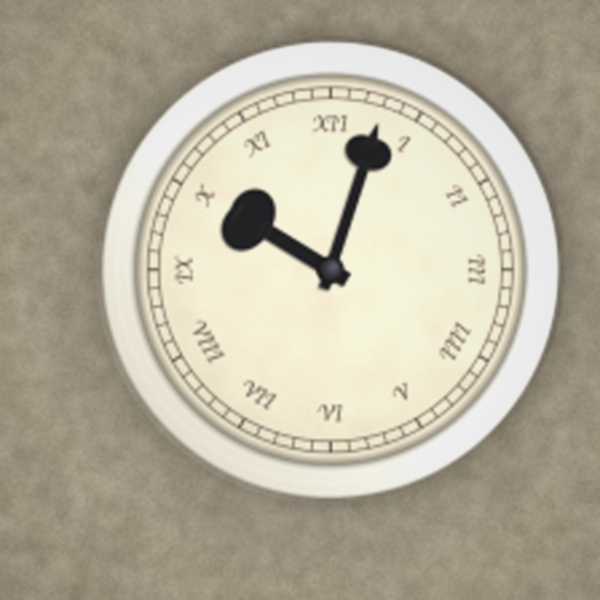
{"hour": 10, "minute": 3}
